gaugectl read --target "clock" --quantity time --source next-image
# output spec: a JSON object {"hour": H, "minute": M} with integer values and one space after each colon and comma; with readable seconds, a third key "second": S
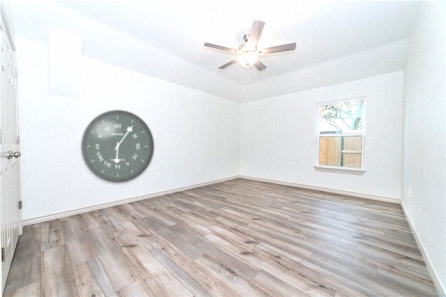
{"hour": 6, "minute": 6}
